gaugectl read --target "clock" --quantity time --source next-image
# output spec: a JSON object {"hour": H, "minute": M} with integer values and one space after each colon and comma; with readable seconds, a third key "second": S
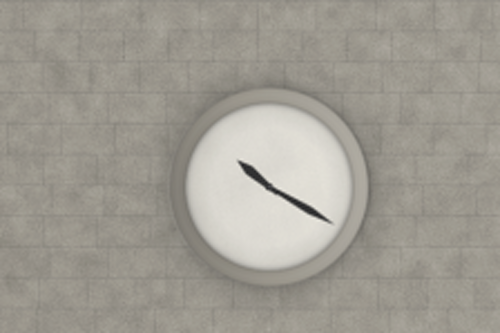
{"hour": 10, "minute": 20}
